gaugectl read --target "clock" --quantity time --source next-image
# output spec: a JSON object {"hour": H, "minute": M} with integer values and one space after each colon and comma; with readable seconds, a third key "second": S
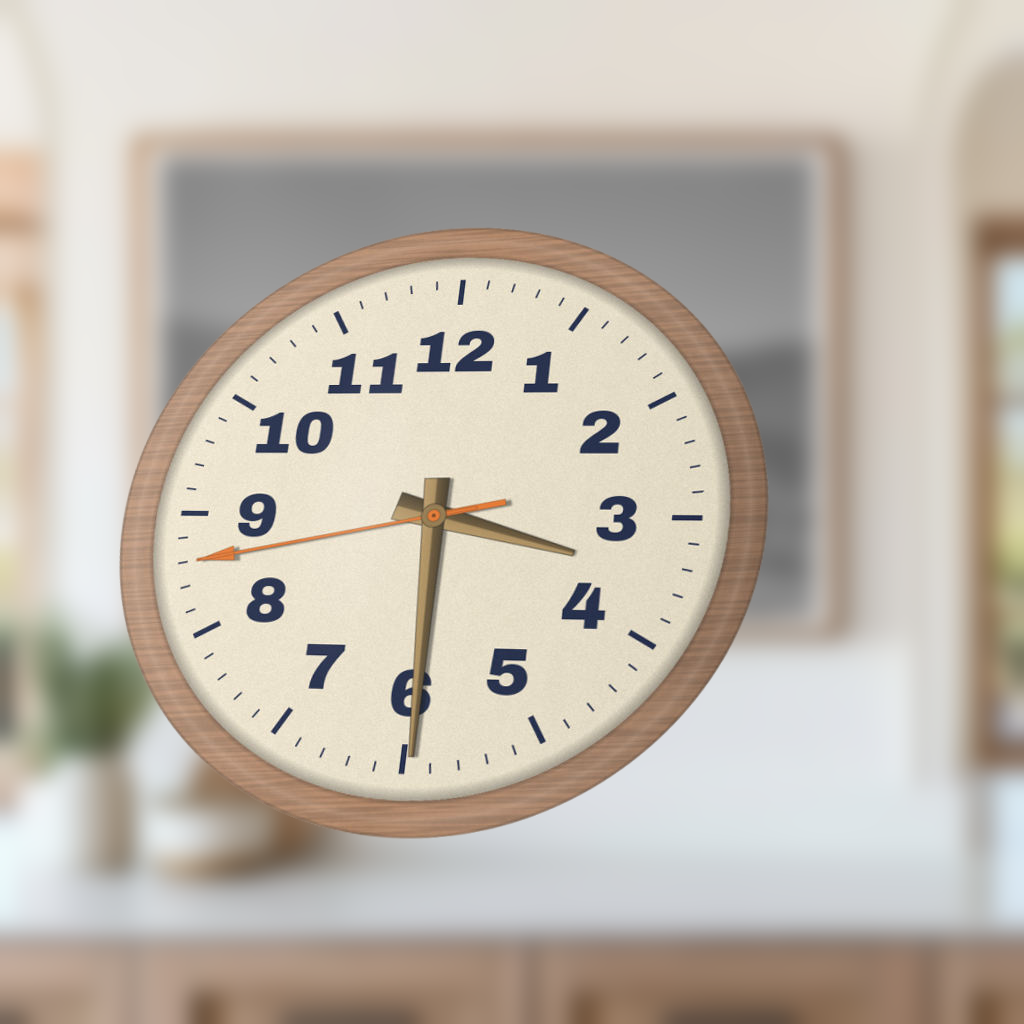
{"hour": 3, "minute": 29, "second": 43}
